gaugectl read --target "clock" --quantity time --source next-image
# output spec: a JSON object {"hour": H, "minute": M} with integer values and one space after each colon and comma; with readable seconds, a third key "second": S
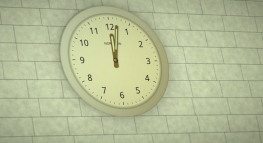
{"hour": 12, "minute": 2}
